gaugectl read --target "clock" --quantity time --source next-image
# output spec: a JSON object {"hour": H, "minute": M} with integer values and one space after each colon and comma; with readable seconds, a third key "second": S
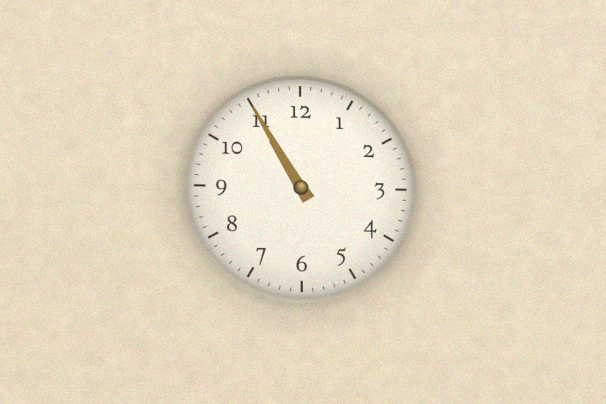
{"hour": 10, "minute": 55}
